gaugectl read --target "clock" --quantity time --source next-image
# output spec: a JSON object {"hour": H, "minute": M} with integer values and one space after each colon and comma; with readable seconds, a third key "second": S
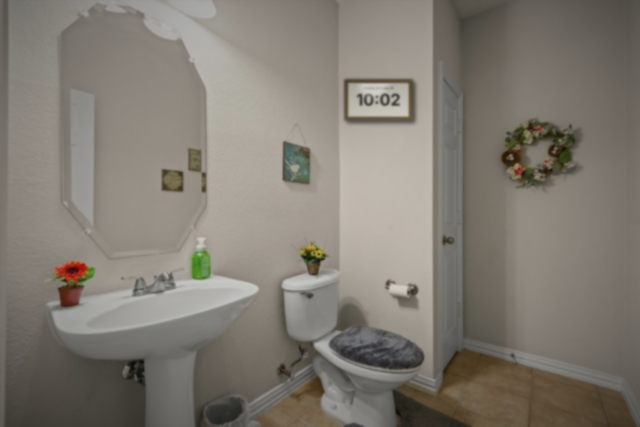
{"hour": 10, "minute": 2}
